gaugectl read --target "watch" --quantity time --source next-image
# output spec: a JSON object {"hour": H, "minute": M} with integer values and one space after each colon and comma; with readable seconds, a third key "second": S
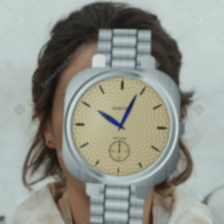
{"hour": 10, "minute": 4}
